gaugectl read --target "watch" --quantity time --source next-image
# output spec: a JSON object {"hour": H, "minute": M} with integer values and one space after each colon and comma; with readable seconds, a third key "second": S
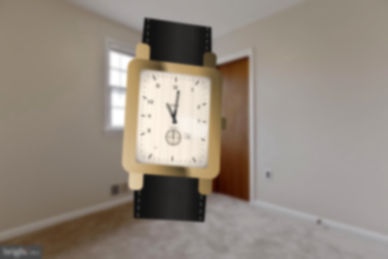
{"hour": 11, "minute": 1}
